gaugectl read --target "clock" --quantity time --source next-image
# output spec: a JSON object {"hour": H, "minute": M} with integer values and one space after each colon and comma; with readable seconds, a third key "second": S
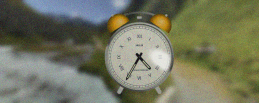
{"hour": 4, "minute": 35}
